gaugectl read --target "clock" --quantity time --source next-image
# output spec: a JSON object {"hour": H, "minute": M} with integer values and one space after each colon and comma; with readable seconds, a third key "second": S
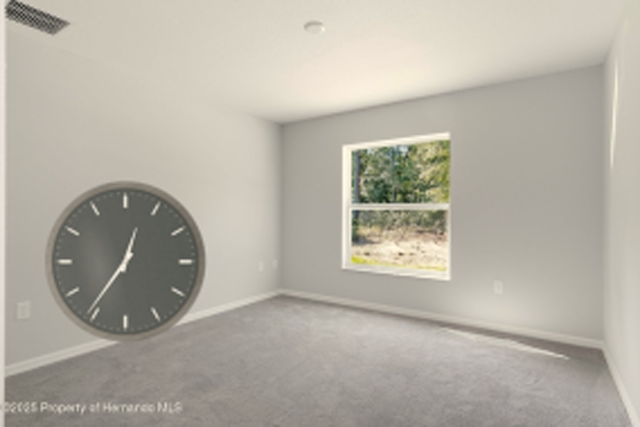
{"hour": 12, "minute": 36}
